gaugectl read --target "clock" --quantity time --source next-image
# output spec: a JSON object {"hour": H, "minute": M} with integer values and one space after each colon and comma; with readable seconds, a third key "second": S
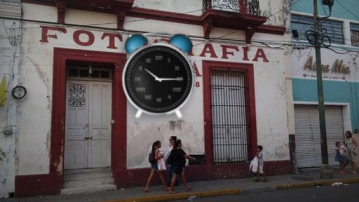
{"hour": 10, "minute": 15}
